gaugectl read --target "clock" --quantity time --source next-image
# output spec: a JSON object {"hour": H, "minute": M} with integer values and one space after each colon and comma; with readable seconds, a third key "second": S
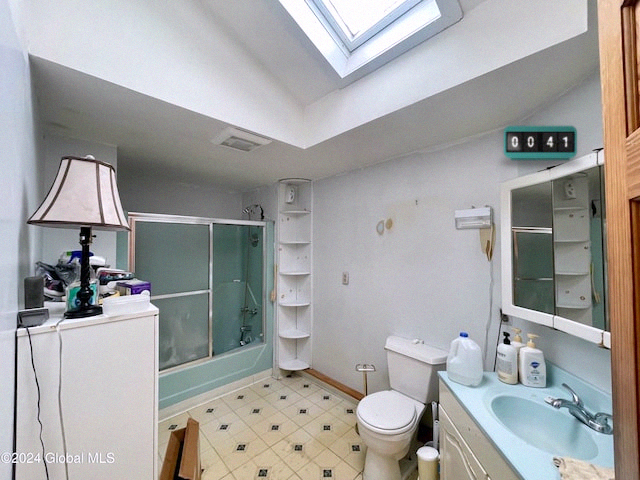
{"hour": 0, "minute": 41}
